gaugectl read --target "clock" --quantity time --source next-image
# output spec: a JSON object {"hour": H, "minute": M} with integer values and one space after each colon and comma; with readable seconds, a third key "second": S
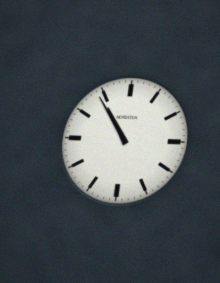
{"hour": 10, "minute": 54}
